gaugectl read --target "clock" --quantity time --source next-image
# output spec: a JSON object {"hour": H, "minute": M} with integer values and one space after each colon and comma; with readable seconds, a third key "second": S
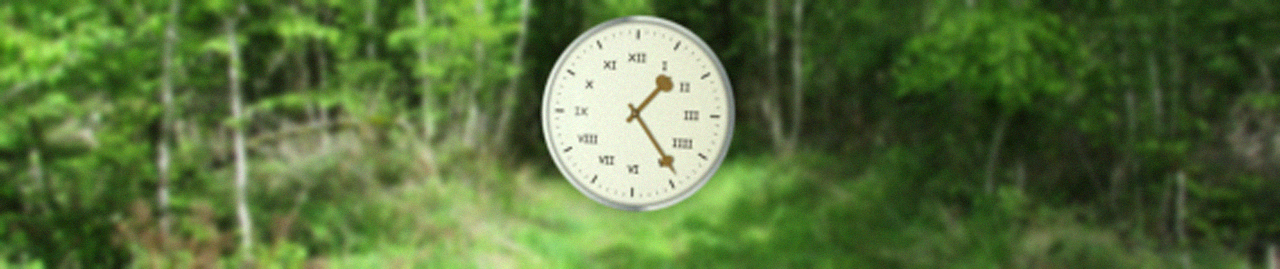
{"hour": 1, "minute": 24}
